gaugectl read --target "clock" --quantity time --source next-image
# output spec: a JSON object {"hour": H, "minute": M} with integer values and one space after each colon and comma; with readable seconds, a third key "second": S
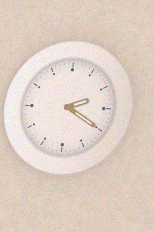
{"hour": 2, "minute": 20}
